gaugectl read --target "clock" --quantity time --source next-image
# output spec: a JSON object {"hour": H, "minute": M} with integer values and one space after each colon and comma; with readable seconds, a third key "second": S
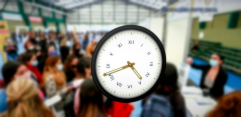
{"hour": 4, "minute": 42}
